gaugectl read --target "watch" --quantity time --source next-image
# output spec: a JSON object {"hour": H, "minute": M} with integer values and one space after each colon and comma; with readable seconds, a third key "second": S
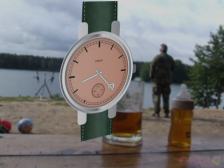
{"hour": 8, "minute": 23}
